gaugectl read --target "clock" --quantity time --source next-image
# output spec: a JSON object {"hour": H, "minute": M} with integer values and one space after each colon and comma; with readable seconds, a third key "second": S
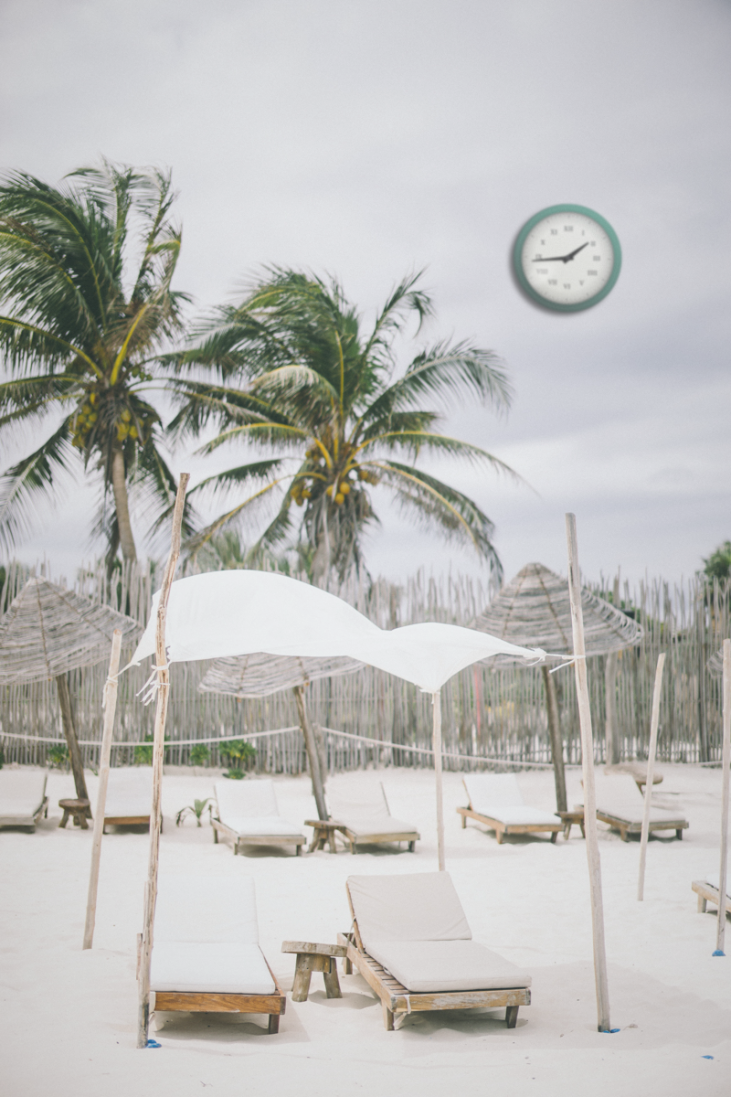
{"hour": 1, "minute": 44}
